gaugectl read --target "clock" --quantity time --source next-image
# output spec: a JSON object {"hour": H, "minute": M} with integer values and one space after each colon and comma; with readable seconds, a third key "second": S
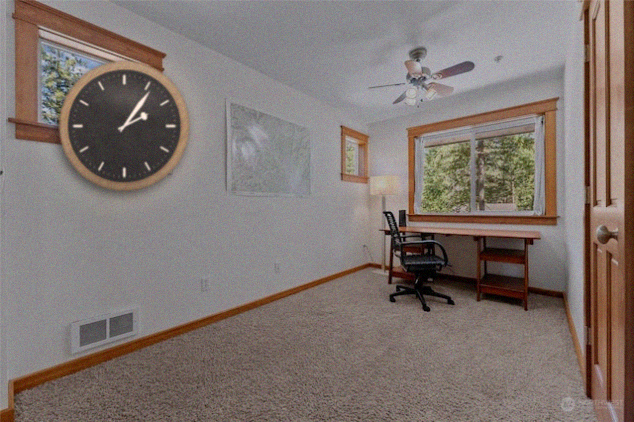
{"hour": 2, "minute": 6}
